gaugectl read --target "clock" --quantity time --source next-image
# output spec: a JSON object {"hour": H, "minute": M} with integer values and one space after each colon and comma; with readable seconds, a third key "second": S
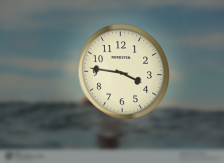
{"hour": 3, "minute": 46}
